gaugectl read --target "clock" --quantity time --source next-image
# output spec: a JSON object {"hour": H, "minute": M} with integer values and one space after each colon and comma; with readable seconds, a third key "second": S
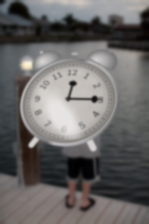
{"hour": 12, "minute": 15}
